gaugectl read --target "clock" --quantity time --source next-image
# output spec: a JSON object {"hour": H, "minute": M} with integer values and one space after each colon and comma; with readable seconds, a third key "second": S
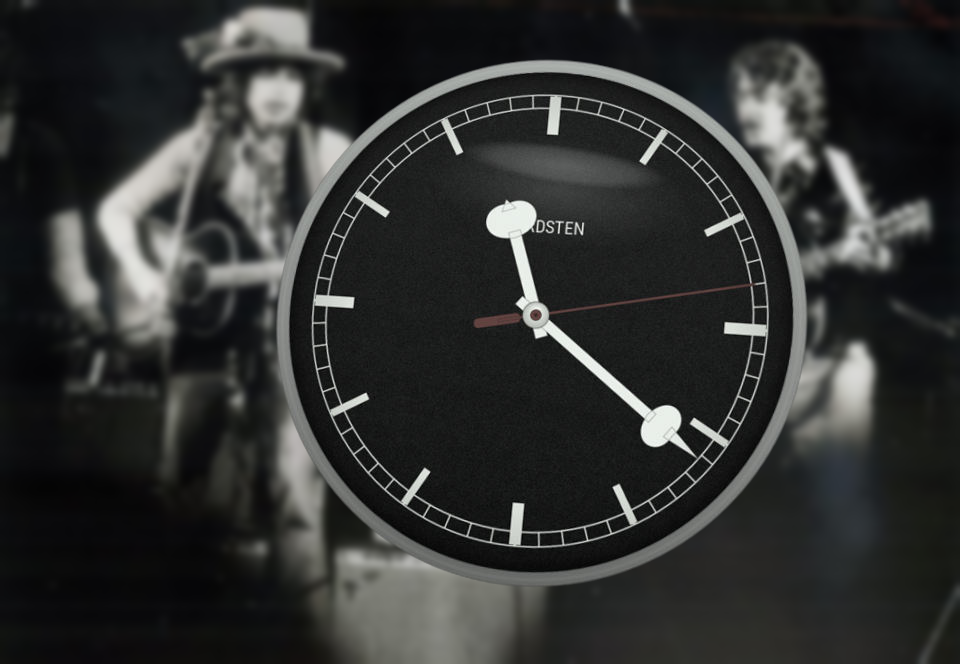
{"hour": 11, "minute": 21, "second": 13}
